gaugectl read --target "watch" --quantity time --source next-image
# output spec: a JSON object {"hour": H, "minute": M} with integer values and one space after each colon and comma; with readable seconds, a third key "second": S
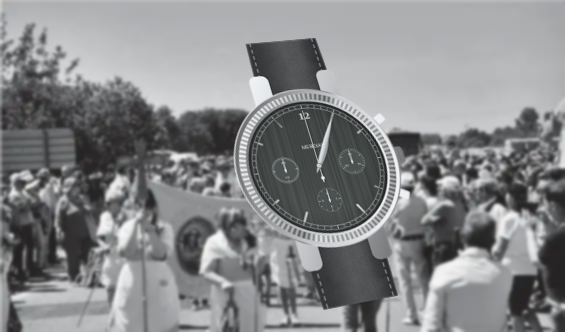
{"hour": 1, "minute": 5}
